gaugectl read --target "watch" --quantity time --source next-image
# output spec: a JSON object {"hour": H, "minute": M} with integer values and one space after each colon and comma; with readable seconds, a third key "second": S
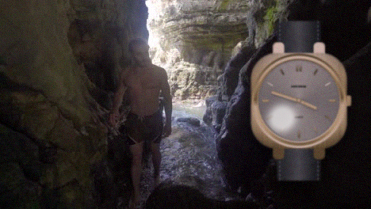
{"hour": 3, "minute": 48}
